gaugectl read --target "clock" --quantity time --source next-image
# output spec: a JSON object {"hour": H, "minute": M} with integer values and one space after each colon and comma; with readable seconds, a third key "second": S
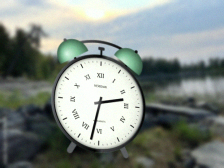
{"hour": 2, "minute": 32}
